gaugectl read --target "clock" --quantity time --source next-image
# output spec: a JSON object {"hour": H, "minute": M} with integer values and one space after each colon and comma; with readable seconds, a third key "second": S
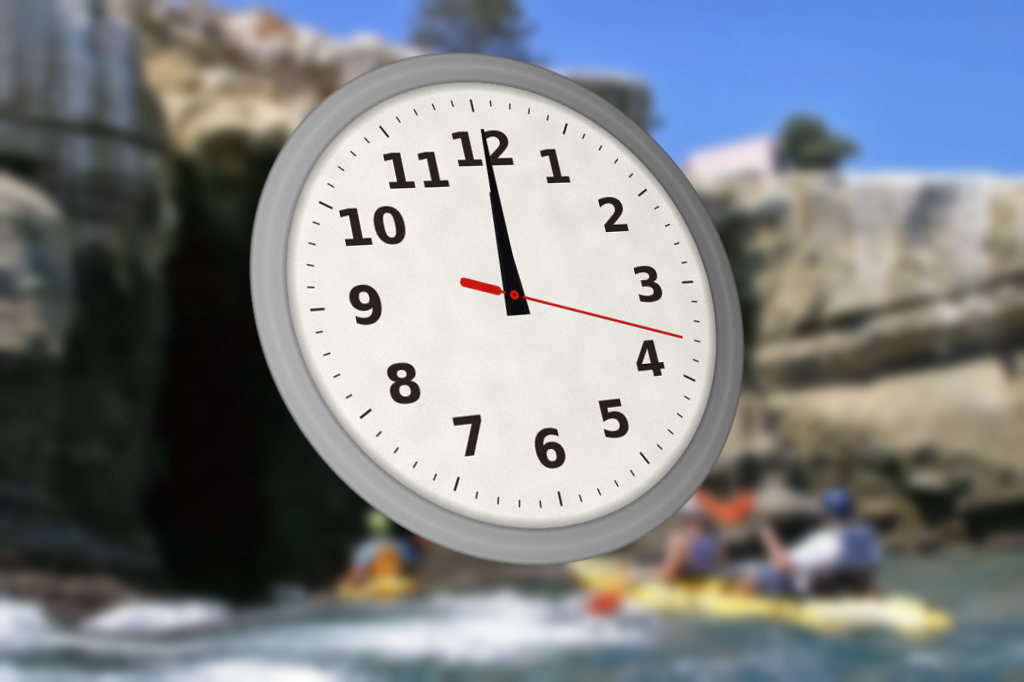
{"hour": 12, "minute": 0, "second": 18}
